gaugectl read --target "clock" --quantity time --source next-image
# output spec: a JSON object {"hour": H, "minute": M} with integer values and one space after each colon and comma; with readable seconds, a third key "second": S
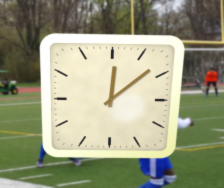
{"hour": 12, "minute": 8}
